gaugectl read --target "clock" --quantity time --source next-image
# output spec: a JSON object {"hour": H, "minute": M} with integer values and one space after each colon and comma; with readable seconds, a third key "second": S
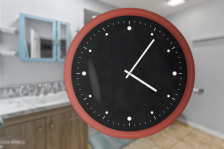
{"hour": 4, "minute": 6}
